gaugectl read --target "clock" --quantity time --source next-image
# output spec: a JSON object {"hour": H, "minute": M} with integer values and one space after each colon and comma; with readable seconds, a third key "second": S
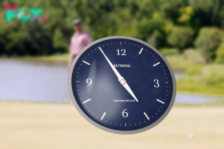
{"hour": 4, "minute": 55}
